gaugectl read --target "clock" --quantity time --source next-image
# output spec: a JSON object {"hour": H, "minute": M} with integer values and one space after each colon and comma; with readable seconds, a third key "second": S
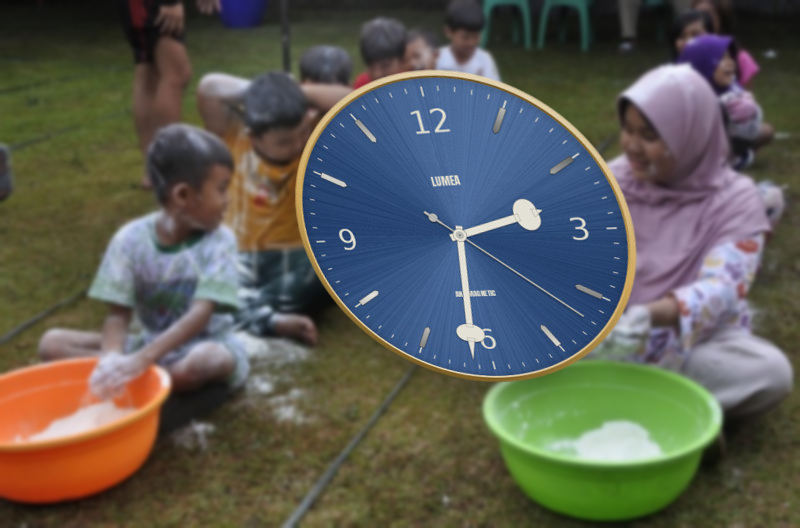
{"hour": 2, "minute": 31, "second": 22}
